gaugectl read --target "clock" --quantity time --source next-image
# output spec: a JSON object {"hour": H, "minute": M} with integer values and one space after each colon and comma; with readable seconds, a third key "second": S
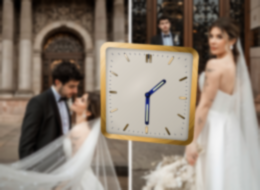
{"hour": 1, "minute": 30}
